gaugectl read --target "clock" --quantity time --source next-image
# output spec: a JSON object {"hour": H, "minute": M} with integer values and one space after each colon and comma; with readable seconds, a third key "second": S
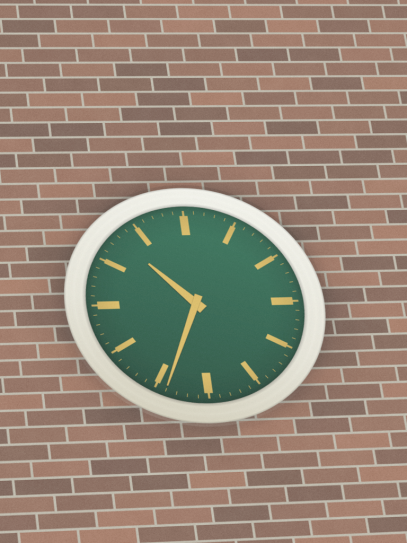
{"hour": 10, "minute": 34}
